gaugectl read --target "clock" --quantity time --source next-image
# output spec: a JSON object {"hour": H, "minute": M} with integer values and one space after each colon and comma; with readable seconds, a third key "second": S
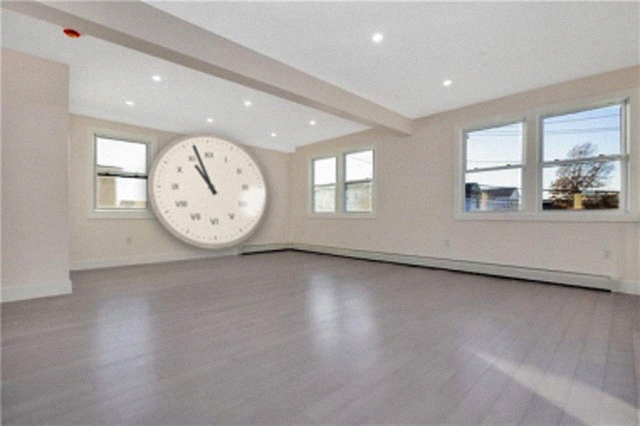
{"hour": 10, "minute": 57}
